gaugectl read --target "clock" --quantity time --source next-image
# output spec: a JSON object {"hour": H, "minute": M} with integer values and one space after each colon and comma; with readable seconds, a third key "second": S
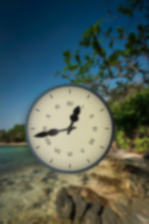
{"hour": 12, "minute": 43}
